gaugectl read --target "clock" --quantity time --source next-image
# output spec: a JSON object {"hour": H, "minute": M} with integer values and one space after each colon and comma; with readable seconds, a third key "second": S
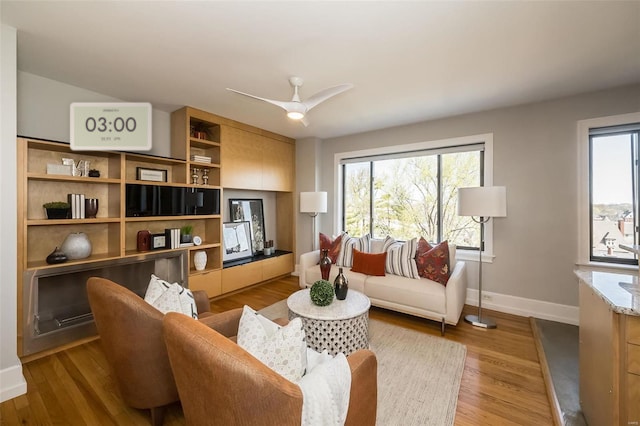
{"hour": 3, "minute": 0}
